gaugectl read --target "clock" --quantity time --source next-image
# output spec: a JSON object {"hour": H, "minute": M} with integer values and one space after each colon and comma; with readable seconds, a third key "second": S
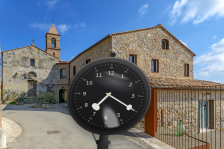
{"hour": 7, "minute": 20}
